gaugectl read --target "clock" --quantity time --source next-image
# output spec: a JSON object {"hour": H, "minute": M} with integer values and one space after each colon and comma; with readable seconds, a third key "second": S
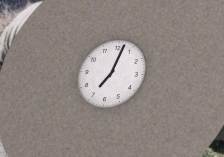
{"hour": 7, "minute": 2}
